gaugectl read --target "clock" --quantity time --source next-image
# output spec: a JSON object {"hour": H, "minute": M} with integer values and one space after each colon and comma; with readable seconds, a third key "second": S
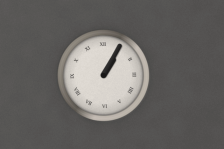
{"hour": 1, "minute": 5}
